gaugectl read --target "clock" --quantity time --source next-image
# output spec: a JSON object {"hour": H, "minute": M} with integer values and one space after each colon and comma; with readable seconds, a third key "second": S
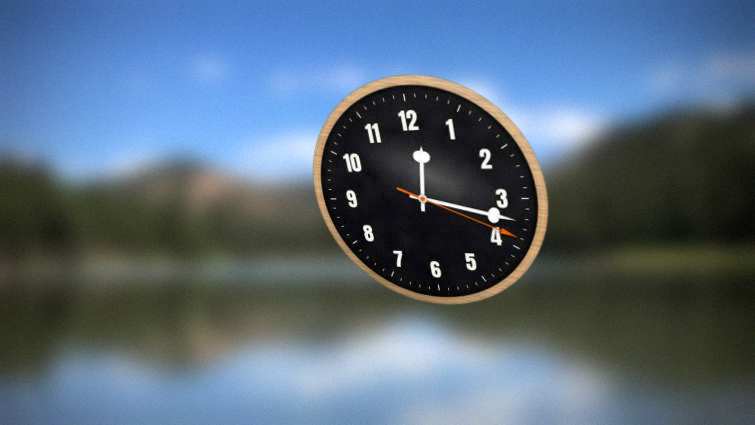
{"hour": 12, "minute": 17, "second": 19}
